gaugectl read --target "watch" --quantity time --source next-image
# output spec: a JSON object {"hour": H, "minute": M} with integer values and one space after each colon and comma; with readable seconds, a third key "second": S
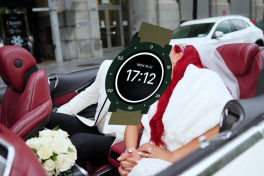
{"hour": 17, "minute": 12}
